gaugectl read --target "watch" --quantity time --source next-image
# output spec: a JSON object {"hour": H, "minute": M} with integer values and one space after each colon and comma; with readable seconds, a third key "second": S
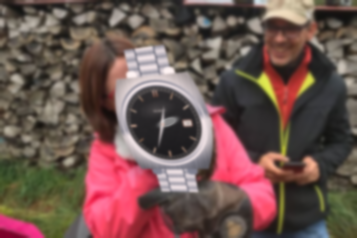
{"hour": 12, "minute": 34}
